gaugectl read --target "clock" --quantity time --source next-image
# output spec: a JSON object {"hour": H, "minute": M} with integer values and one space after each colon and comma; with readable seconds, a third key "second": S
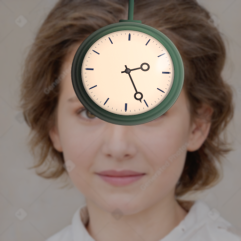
{"hour": 2, "minute": 26}
